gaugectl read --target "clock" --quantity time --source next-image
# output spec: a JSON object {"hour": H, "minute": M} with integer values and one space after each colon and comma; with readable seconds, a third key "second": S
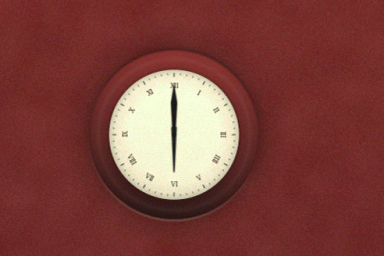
{"hour": 6, "minute": 0}
